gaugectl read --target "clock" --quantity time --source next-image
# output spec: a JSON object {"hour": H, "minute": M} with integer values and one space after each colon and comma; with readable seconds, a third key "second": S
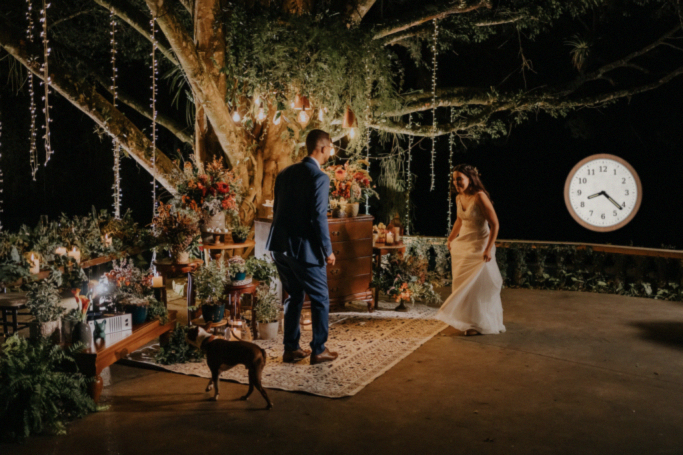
{"hour": 8, "minute": 22}
